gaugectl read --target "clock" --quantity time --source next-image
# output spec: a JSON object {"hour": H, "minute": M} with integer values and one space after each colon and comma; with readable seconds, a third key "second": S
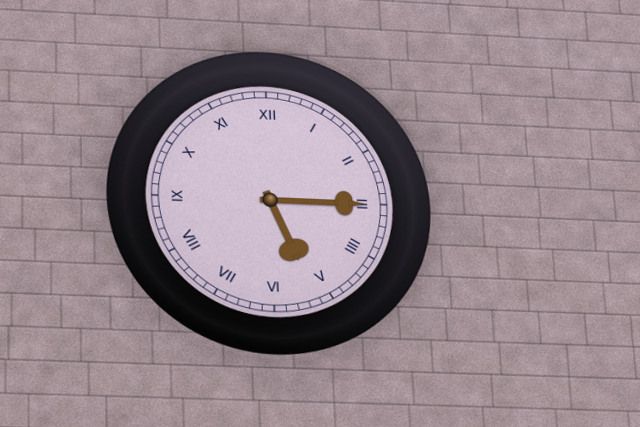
{"hour": 5, "minute": 15}
